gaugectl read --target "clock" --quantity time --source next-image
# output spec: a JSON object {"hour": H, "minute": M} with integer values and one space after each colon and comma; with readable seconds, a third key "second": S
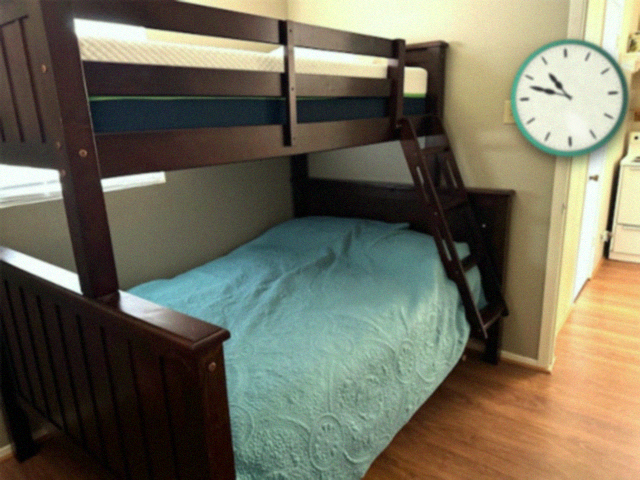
{"hour": 10, "minute": 48}
